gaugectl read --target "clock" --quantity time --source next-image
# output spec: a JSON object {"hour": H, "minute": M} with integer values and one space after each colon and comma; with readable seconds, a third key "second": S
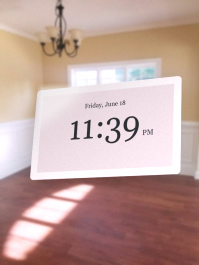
{"hour": 11, "minute": 39}
